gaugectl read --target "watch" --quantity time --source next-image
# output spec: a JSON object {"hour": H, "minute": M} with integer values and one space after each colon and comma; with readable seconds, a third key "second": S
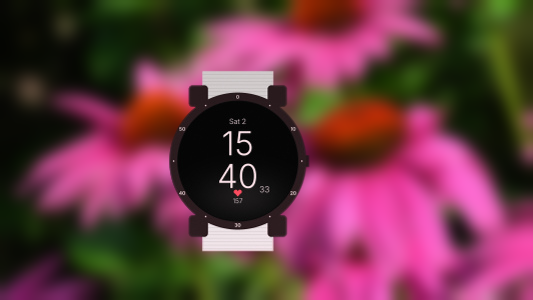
{"hour": 15, "minute": 40, "second": 33}
